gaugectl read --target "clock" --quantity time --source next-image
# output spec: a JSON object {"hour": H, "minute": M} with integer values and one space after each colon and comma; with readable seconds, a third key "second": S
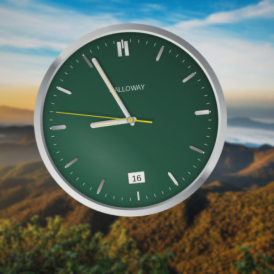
{"hour": 8, "minute": 55, "second": 47}
